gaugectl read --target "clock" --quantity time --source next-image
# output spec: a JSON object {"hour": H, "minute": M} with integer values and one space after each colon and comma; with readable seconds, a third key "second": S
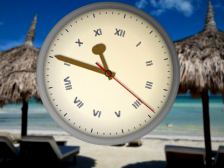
{"hour": 10, "minute": 45, "second": 19}
